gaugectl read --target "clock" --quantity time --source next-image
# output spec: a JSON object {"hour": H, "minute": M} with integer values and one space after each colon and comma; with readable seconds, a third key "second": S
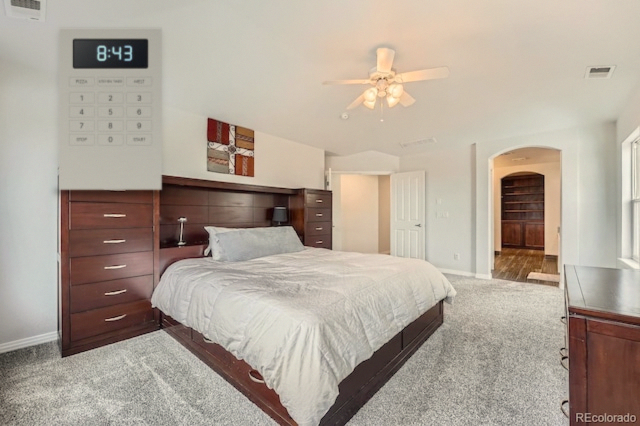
{"hour": 8, "minute": 43}
